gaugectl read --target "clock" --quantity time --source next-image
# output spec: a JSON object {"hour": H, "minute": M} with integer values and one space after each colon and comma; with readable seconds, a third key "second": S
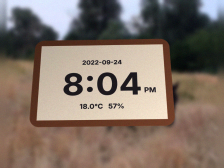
{"hour": 8, "minute": 4}
